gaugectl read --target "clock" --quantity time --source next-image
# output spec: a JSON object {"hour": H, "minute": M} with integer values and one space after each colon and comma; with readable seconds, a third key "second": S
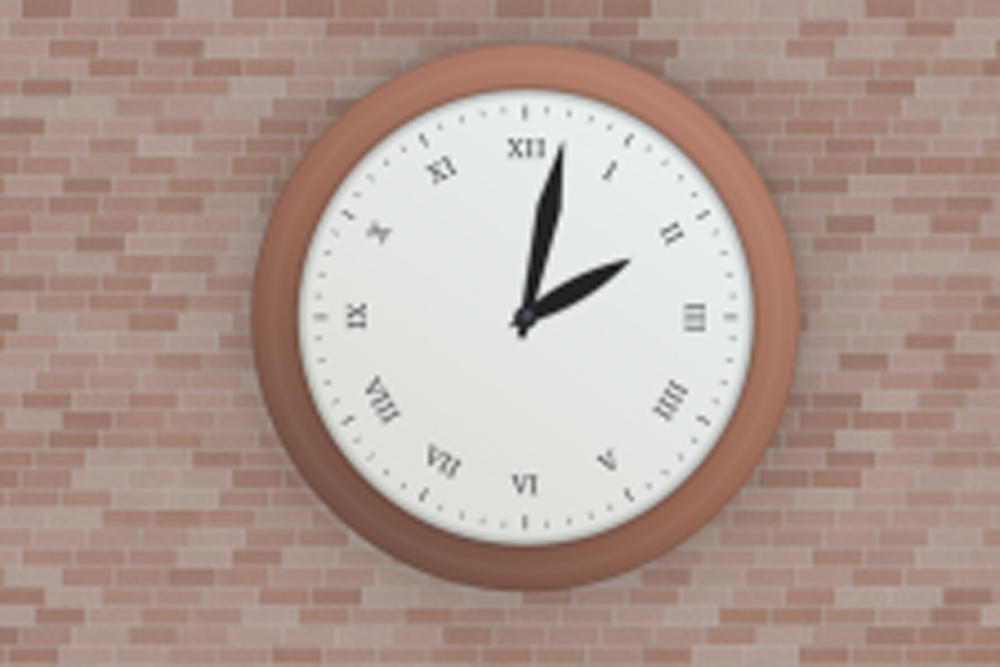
{"hour": 2, "minute": 2}
